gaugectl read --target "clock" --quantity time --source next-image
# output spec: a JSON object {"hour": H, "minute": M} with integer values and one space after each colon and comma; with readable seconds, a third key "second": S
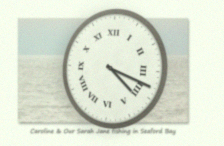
{"hour": 4, "minute": 18}
